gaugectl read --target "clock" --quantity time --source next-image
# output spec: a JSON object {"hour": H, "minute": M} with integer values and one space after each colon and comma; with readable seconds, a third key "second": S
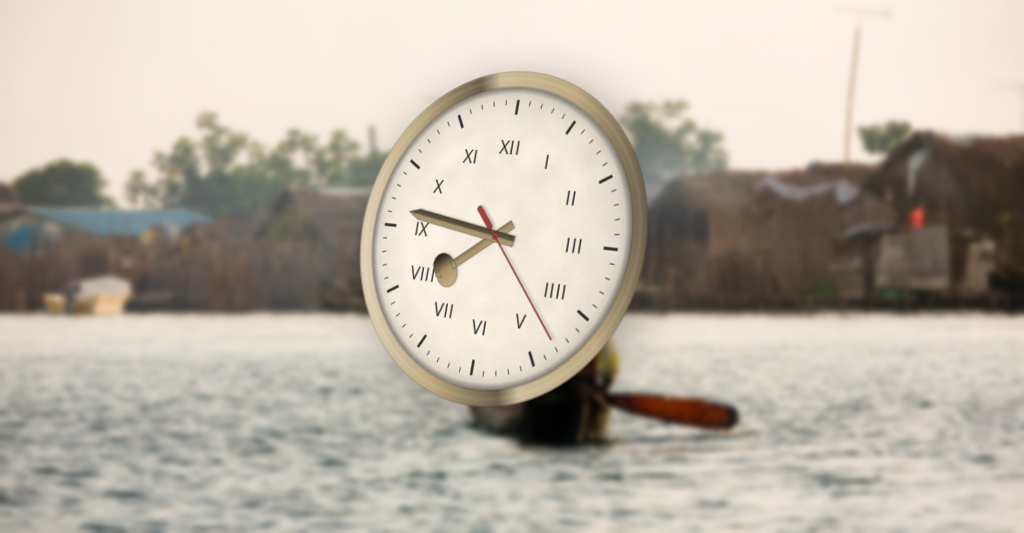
{"hour": 7, "minute": 46, "second": 23}
